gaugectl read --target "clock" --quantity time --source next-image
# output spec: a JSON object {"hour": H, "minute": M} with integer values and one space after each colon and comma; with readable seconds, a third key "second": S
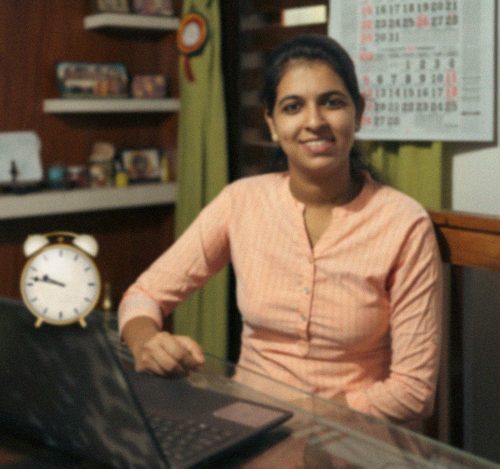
{"hour": 9, "minute": 47}
